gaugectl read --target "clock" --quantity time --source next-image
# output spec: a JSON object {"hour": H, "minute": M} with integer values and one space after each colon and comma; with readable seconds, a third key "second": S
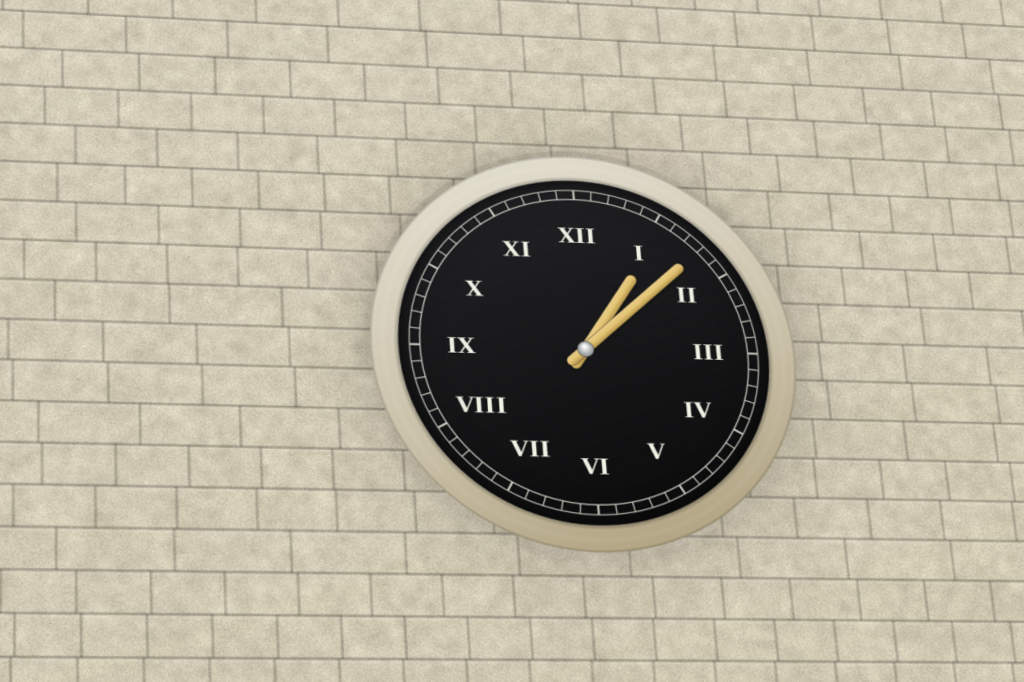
{"hour": 1, "minute": 8}
